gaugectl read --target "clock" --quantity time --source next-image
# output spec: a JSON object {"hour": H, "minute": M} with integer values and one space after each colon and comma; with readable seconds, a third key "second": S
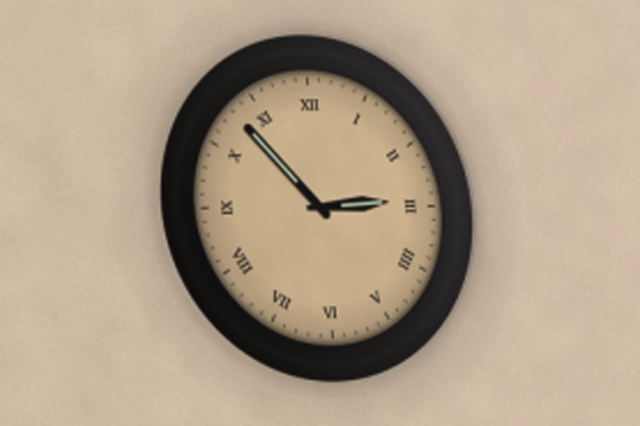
{"hour": 2, "minute": 53}
